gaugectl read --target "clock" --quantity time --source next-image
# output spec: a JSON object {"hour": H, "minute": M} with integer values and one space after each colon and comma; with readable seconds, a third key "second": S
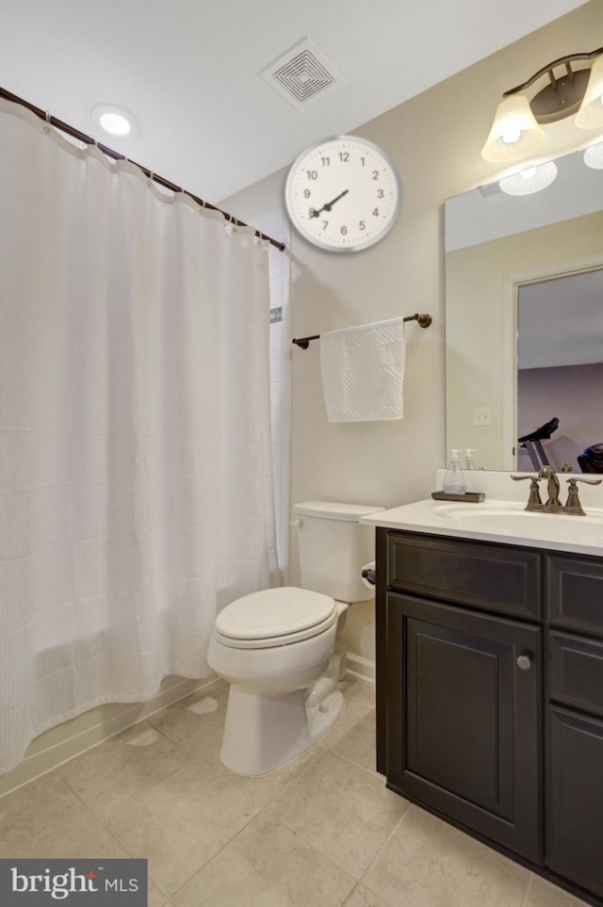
{"hour": 7, "minute": 39}
